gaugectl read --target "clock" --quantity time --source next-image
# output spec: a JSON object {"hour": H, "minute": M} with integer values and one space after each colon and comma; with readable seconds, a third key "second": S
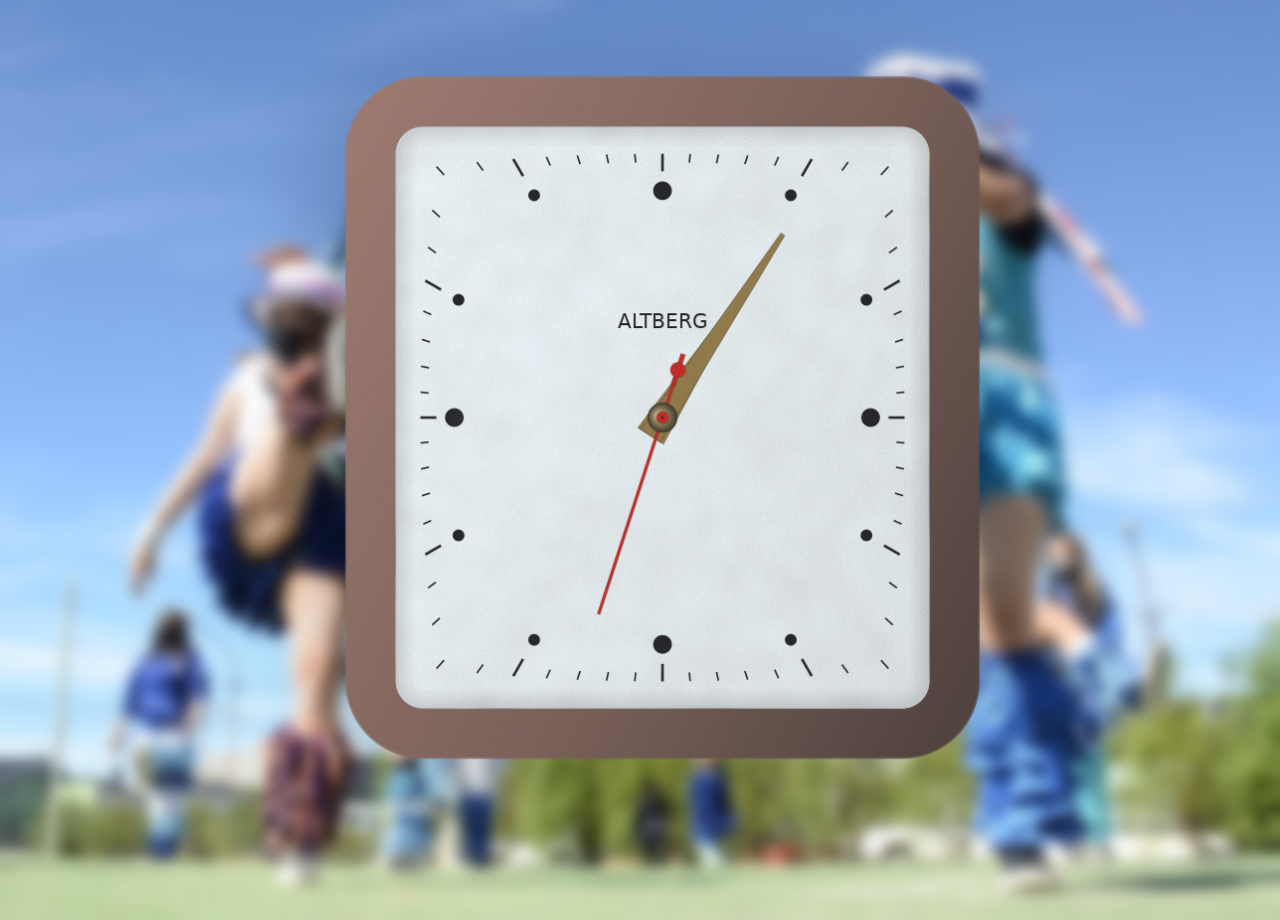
{"hour": 1, "minute": 5, "second": 33}
